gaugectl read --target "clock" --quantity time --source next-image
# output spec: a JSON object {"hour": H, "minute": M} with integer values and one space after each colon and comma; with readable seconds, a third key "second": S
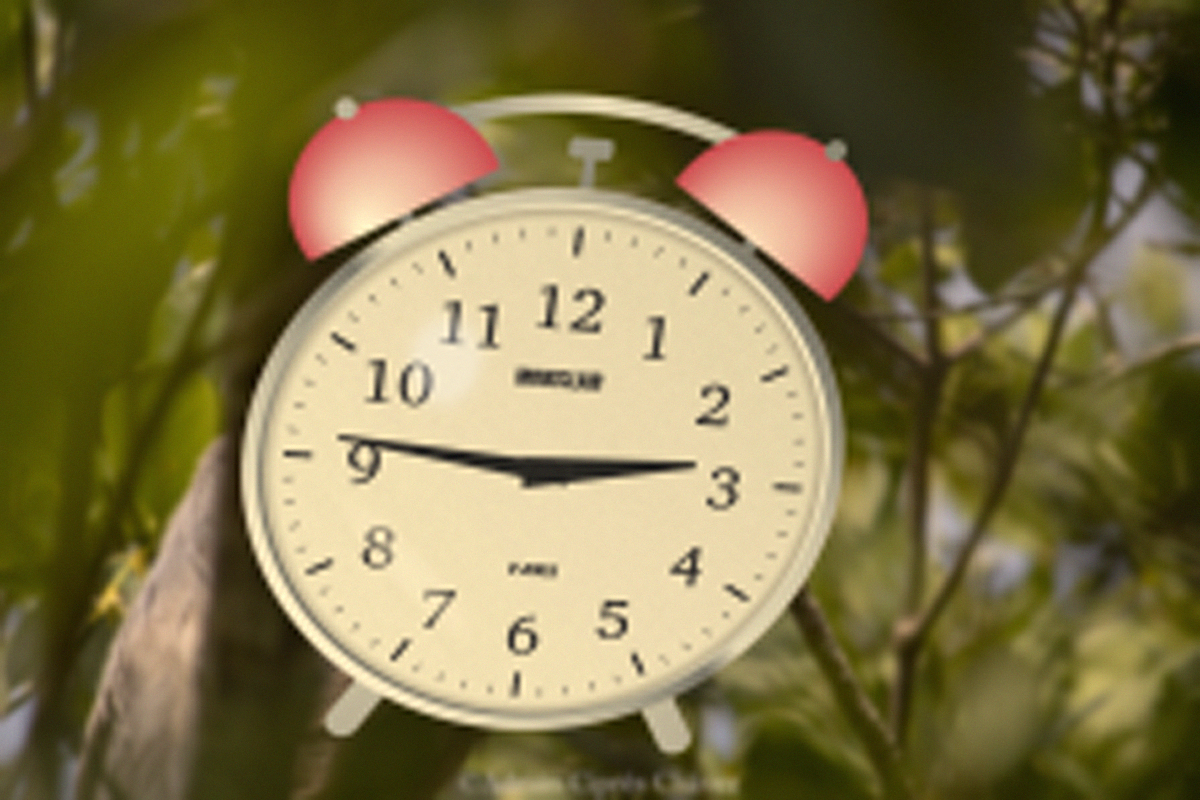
{"hour": 2, "minute": 46}
